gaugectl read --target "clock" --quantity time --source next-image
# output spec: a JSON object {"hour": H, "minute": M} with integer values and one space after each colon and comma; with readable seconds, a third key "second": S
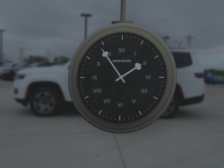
{"hour": 1, "minute": 54}
